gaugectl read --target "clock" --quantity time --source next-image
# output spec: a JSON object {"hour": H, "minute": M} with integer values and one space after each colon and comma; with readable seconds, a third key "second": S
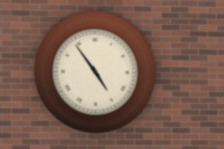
{"hour": 4, "minute": 54}
